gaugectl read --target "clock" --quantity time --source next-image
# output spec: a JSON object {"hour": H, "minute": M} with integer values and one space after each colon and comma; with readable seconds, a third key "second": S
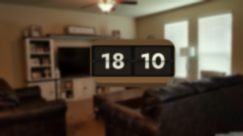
{"hour": 18, "minute": 10}
